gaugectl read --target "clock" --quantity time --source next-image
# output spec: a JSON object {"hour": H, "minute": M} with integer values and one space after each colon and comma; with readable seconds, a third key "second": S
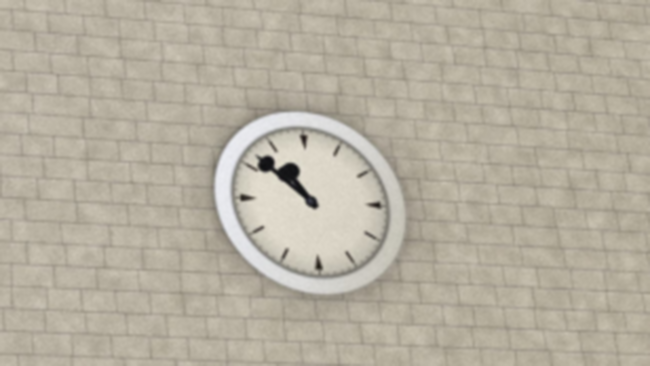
{"hour": 10, "minute": 52}
